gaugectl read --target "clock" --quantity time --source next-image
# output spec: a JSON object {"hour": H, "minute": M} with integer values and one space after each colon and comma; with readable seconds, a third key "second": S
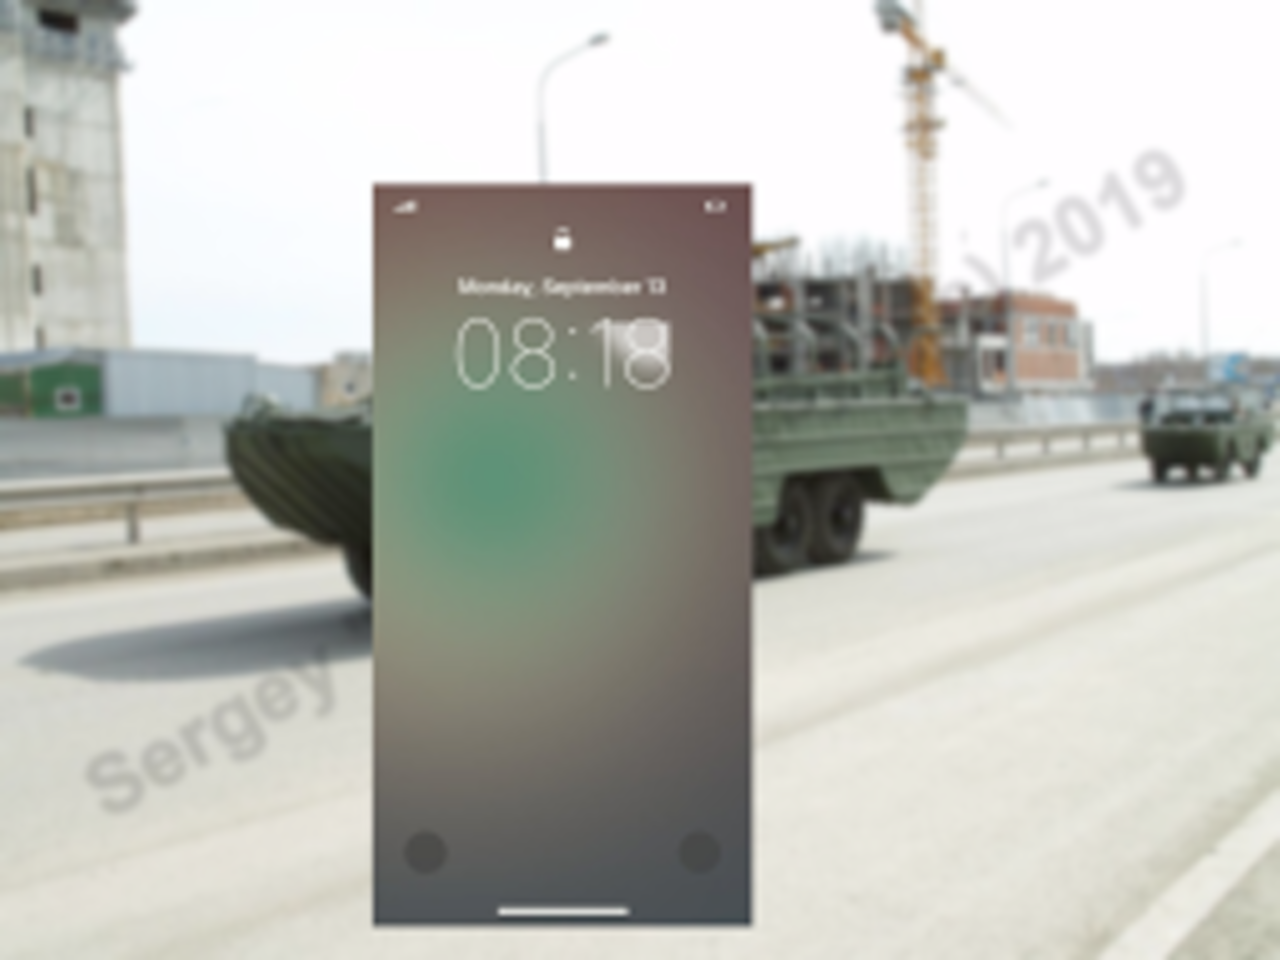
{"hour": 8, "minute": 18}
